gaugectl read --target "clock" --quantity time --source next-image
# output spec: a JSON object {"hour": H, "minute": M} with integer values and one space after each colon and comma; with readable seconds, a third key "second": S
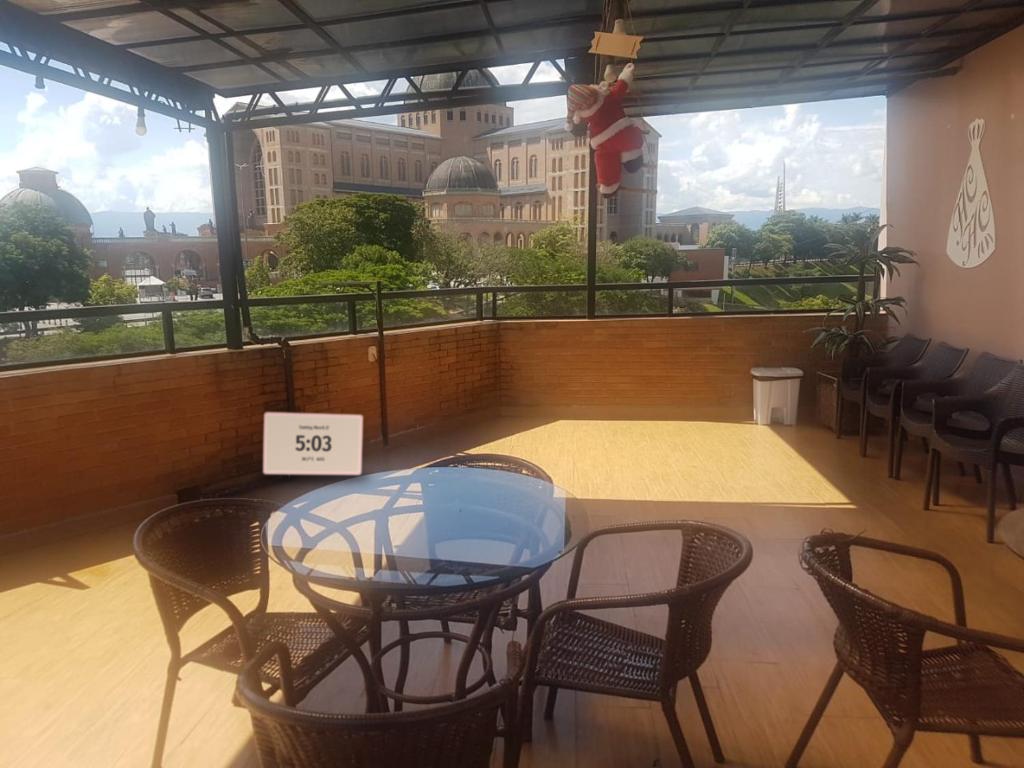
{"hour": 5, "minute": 3}
